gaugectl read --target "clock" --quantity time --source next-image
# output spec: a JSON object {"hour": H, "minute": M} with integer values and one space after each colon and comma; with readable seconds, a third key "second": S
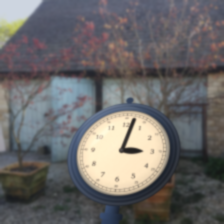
{"hour": 3, "minute": 2}
